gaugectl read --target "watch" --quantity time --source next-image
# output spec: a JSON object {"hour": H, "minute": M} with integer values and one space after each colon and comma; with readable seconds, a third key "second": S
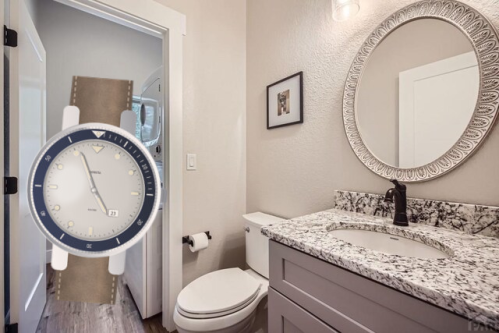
{"hour": 4, "minute": 56}
